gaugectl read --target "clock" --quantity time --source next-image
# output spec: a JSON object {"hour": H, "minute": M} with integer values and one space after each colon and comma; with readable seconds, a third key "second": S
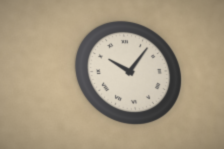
{"hour": 10, "minute": 7}
